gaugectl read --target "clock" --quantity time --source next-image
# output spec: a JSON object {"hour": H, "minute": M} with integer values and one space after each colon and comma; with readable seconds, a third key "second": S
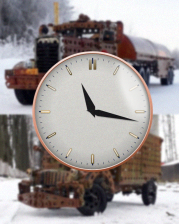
{"hour": 11, "minute": 17}
